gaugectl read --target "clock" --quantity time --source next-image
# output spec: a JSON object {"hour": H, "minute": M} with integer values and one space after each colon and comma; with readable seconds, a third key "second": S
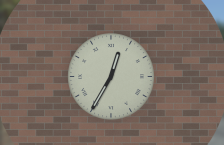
{"hour": 12, "minute": 35}
